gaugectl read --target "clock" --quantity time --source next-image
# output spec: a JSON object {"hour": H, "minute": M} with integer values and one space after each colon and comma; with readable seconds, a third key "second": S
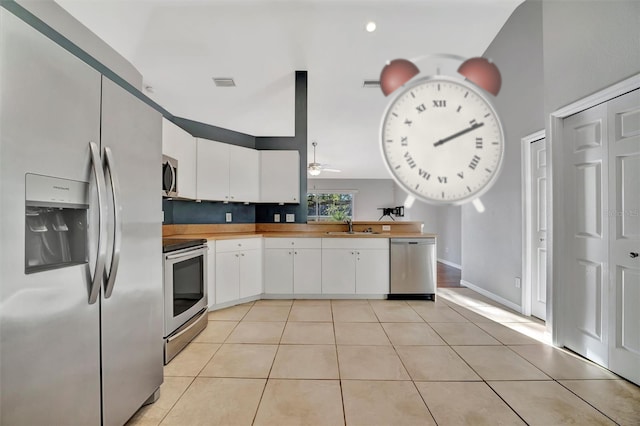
{"hour": 2, "minute": 11}
